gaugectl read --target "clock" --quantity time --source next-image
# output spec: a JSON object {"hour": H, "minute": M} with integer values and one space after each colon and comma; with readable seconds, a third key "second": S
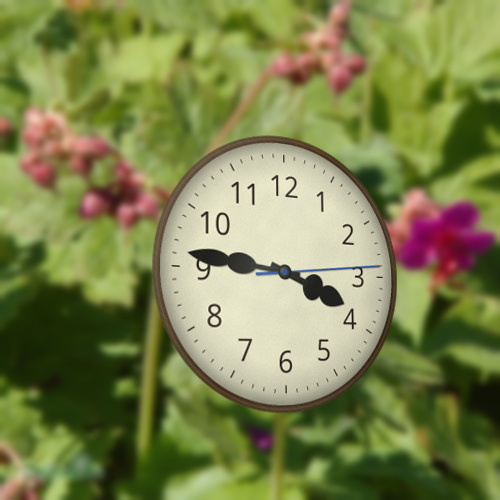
{"hour": 3, "minute": 46, "second": 14}
